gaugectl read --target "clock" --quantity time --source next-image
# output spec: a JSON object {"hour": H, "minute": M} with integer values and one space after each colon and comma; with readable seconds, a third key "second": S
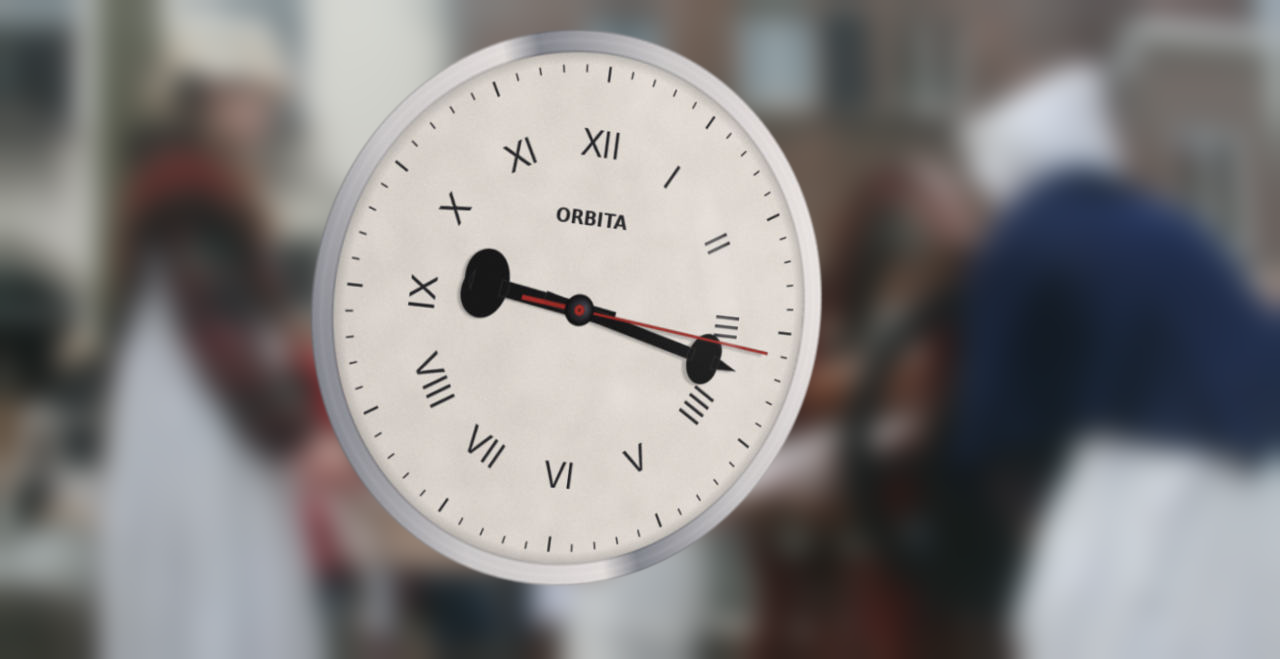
{"hour": 9, "minute": 17, "second": 16}
